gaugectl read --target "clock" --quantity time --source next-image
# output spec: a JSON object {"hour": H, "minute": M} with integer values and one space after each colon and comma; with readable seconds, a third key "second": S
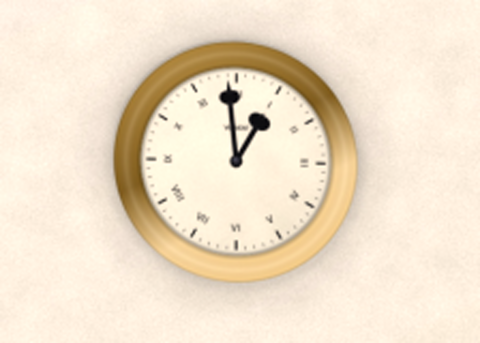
{"hour": 12, "minute": 59}
